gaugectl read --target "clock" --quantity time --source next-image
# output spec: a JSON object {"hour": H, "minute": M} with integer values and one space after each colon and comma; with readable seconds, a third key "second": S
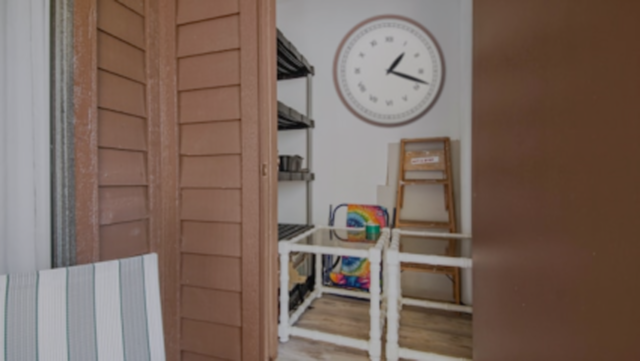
{"hour": 1, "minute": 18}
